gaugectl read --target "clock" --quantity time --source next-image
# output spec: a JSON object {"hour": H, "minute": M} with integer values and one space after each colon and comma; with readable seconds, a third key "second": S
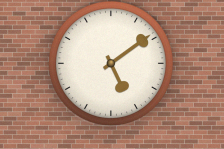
{"hour": 5, "minute": 9}
